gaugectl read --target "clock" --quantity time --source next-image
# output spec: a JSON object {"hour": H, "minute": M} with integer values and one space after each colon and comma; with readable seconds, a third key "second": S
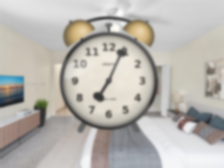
{"hour": 7, "minute": 4}
